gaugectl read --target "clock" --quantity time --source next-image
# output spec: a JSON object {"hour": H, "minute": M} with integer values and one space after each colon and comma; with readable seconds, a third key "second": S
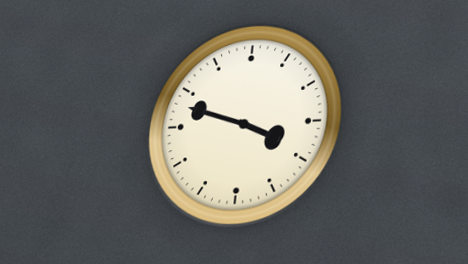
{"hour": 3, "minute": 48}
